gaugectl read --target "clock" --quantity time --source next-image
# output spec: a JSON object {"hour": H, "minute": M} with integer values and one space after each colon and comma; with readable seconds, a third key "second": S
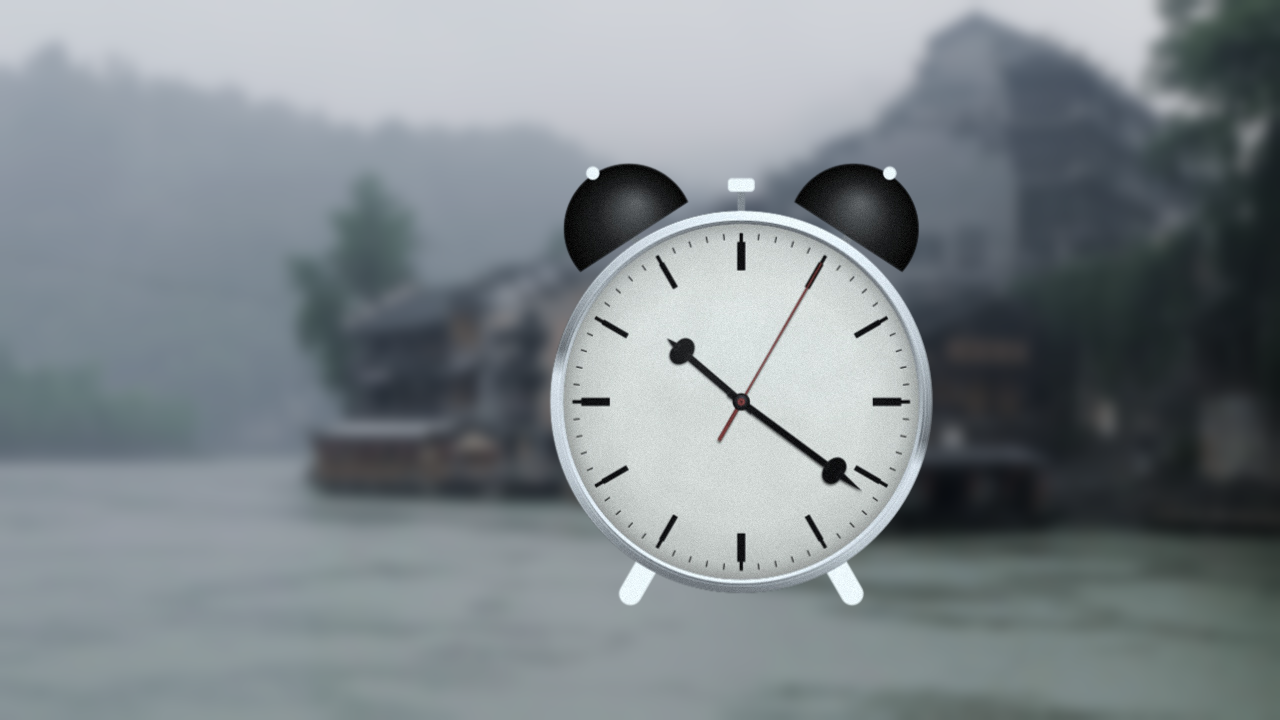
{"hour": 10, "minute": 21, "second": 5}
